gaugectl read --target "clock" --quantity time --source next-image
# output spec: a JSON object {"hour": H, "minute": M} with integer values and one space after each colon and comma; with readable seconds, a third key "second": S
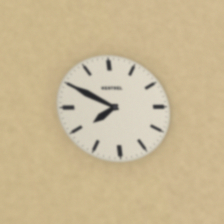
{"hour": 7, "minute": 50}
